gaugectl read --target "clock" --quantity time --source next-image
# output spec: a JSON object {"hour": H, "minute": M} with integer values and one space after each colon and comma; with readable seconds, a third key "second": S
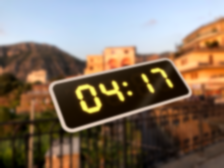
{"hour": 4, "minute": 17}
